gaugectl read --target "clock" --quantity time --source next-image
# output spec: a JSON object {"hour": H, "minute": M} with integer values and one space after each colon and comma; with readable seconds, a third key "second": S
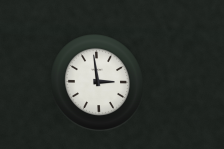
{"hour": 2, "minute": 59}
